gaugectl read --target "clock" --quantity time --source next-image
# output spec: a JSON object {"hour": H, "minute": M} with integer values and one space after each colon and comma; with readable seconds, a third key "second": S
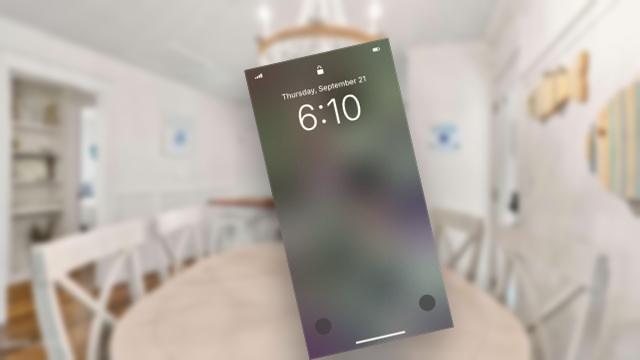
{"hour": 6, "minute": 10}
